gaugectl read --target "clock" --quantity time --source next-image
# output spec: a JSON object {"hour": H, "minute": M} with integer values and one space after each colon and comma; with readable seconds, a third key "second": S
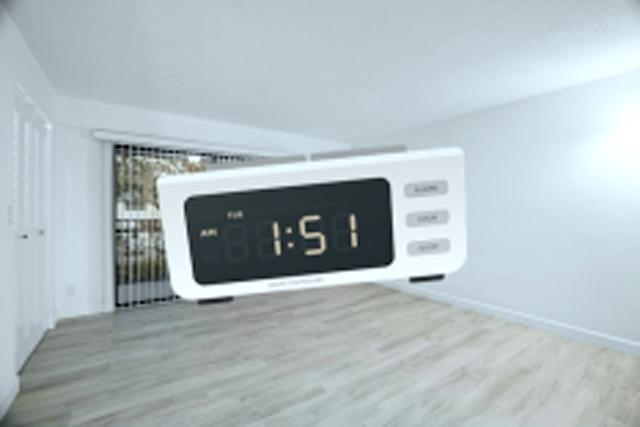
{"hour": 1, "minute": 51}
